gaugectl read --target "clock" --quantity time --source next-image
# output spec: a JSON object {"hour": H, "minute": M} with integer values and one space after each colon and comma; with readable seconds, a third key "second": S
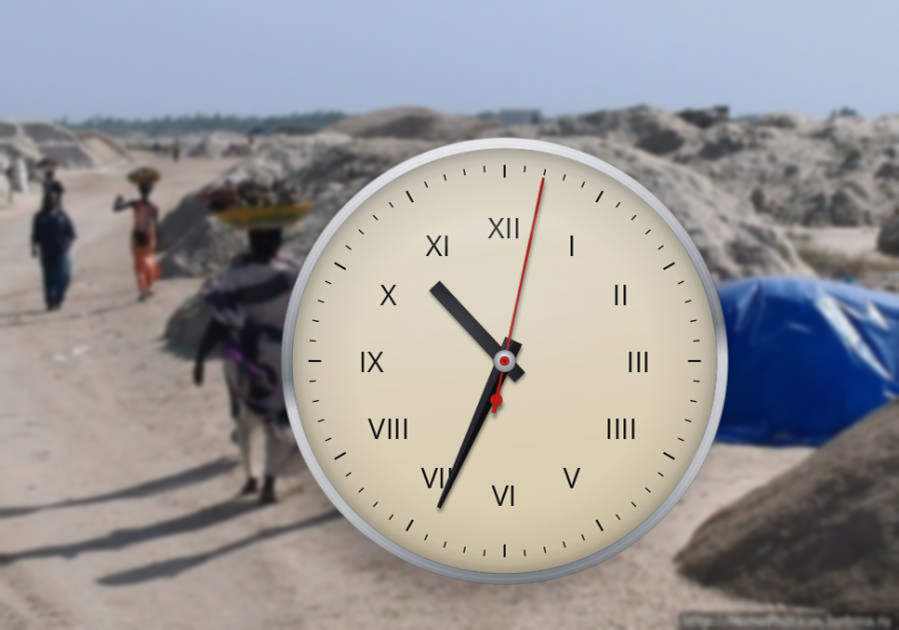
{"hour": 10, "minute": 34, "second": 2}
